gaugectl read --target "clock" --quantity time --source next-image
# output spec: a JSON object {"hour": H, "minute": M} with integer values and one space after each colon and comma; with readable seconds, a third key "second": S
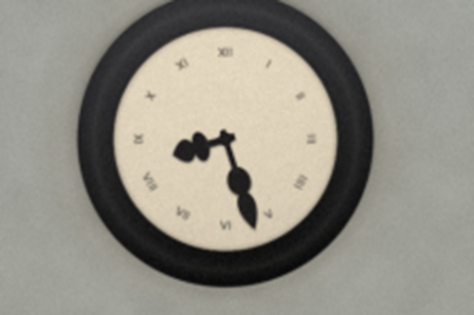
{"hour": 8, "minute": 27}
